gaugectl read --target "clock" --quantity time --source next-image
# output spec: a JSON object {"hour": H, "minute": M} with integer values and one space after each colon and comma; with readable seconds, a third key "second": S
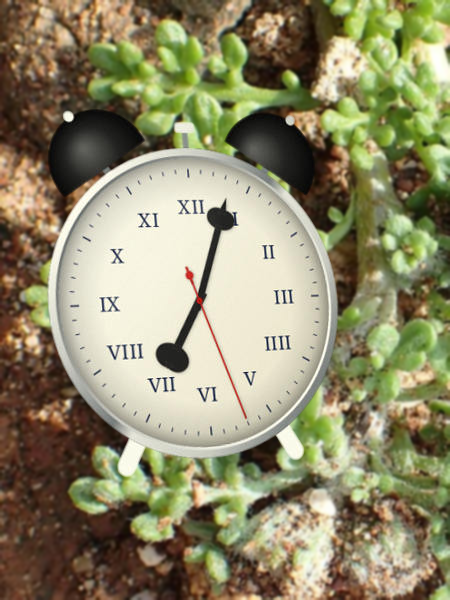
{"hour": 7, "minute": 3, "second": 27}
